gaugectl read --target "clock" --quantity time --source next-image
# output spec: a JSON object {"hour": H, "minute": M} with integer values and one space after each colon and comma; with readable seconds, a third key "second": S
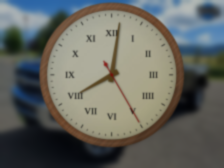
{"hour": 8, "minute": 1, "second": 25}
